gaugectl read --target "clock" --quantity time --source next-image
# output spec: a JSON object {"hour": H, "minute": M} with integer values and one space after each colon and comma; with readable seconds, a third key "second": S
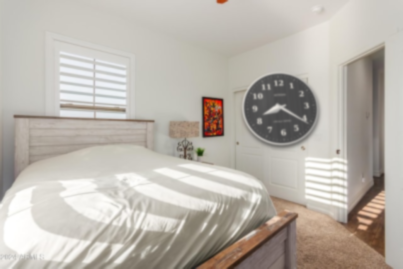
{"hour": 8, "minute": 21}
